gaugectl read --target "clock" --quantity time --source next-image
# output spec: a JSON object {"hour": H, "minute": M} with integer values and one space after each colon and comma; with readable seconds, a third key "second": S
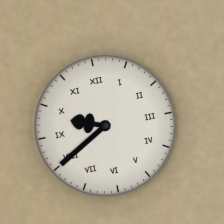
{"hour": 9, "minute": 40}
